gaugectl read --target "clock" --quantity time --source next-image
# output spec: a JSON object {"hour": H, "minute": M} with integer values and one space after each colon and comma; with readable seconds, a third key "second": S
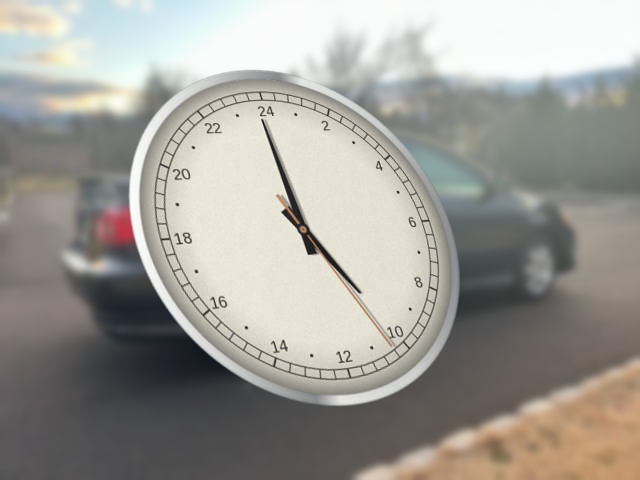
{"hour": 9, "minute": 59, "second": 26}
